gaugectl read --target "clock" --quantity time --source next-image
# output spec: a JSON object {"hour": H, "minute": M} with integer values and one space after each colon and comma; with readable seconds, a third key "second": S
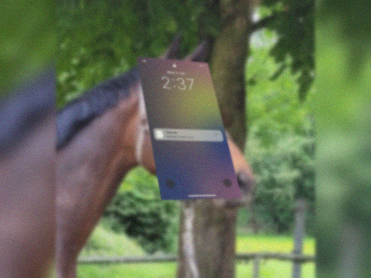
{"hour": 2, "minute": 37}
